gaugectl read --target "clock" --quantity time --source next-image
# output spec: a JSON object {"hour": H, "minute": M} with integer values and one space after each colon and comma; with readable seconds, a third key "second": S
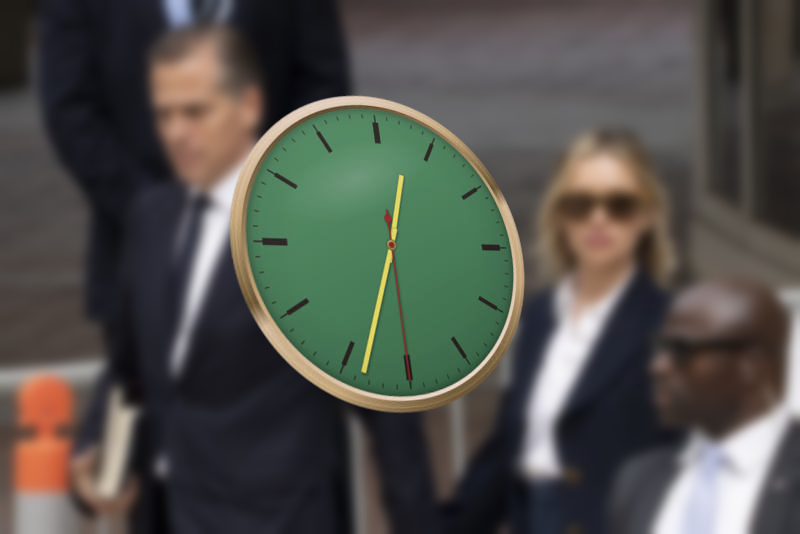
{"hour": 12, "minute": 33, "second": 30}
